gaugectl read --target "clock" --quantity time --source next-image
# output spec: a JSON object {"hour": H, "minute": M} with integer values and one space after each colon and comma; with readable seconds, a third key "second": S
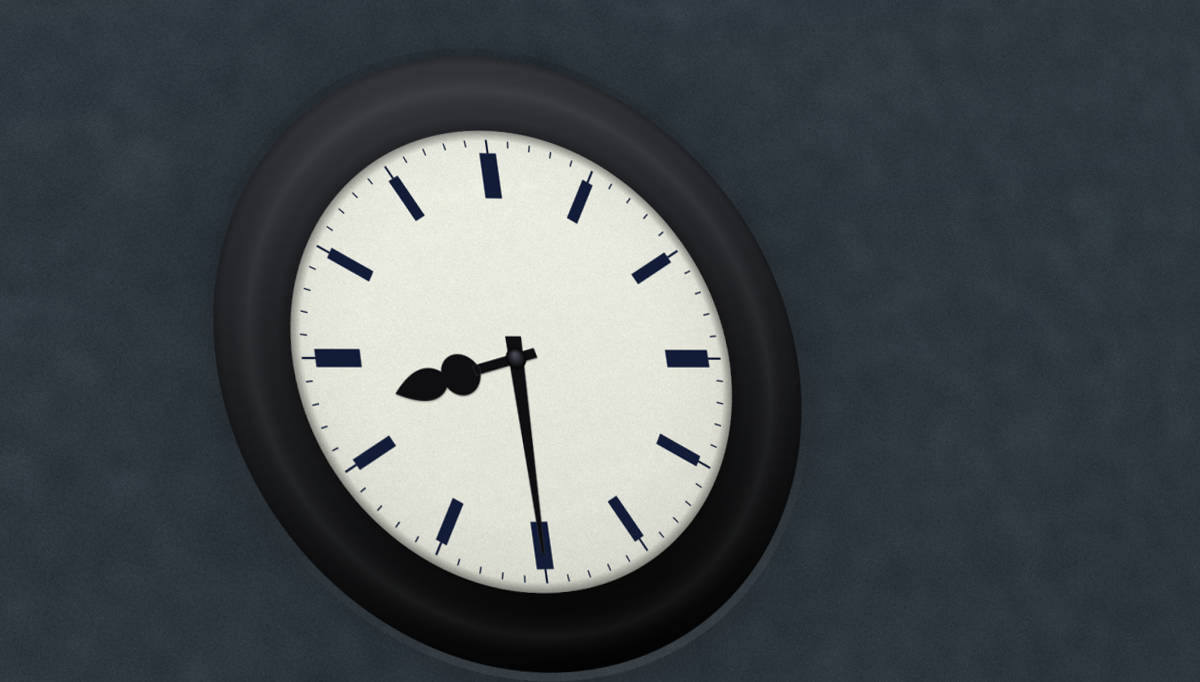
{"hour": 8, "minute": 30}
